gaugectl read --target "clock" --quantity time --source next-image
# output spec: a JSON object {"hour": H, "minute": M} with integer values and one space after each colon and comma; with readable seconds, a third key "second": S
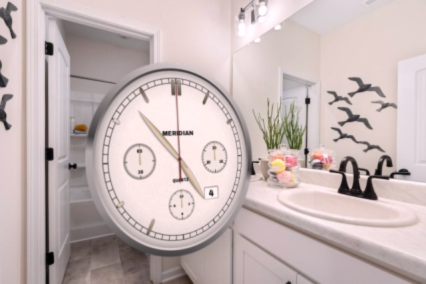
{"hour": 4, "minute": 53}
